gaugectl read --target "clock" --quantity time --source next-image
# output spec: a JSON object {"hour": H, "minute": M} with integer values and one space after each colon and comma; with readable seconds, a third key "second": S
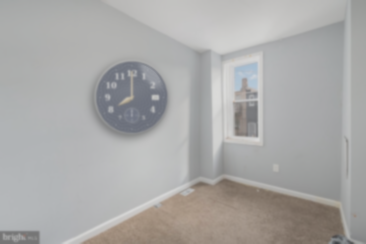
{"hour": 8, "minute": 0}
